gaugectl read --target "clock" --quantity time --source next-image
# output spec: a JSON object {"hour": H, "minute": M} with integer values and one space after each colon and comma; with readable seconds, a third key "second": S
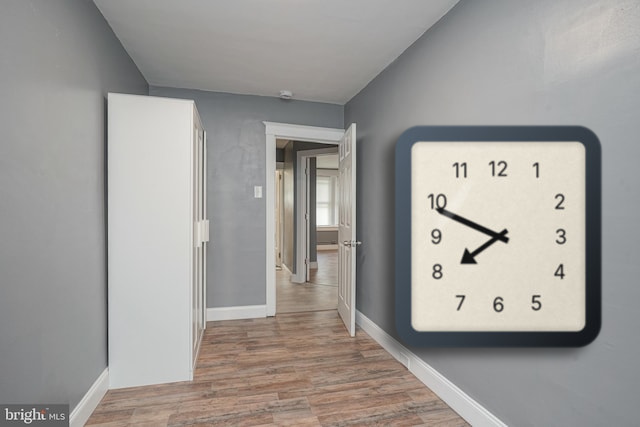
{"hour": 7, "minute": 49}
